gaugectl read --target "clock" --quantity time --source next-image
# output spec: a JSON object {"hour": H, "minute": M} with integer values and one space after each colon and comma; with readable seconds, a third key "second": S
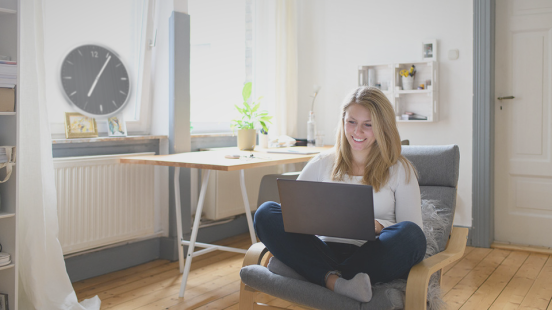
{"hour": 7, "minute": 6}
